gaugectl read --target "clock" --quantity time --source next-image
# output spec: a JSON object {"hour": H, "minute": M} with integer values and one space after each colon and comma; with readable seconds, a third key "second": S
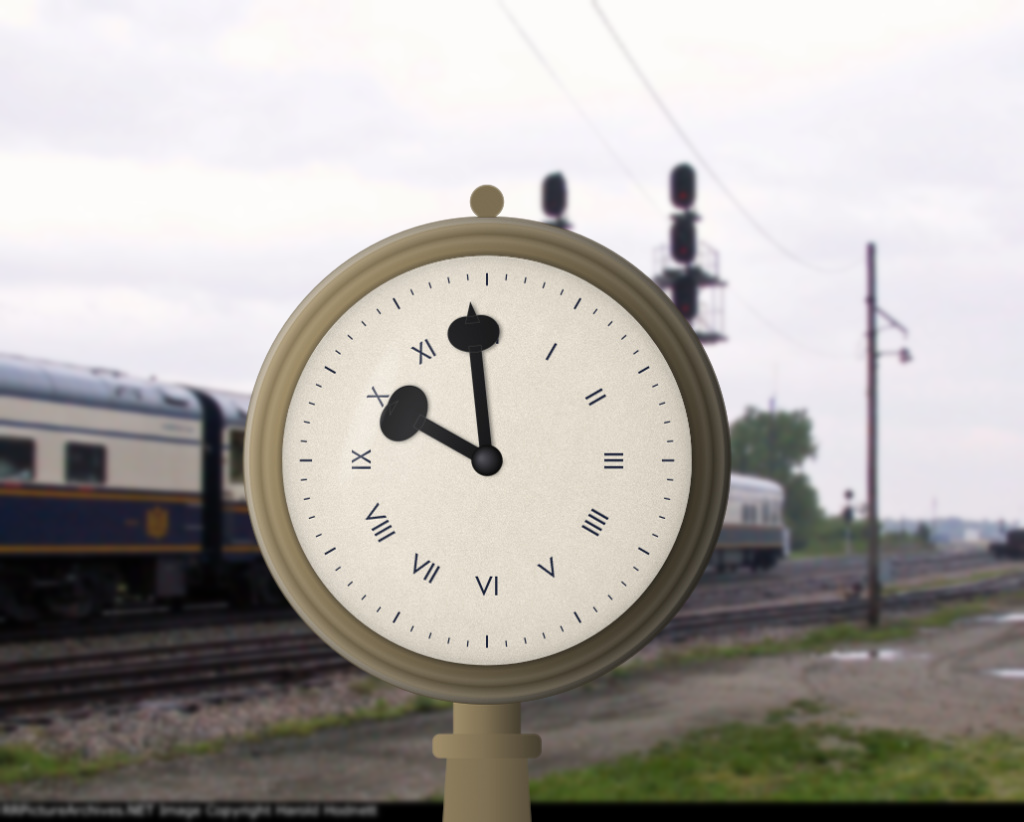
{"hour": 9, "minute": 59}
